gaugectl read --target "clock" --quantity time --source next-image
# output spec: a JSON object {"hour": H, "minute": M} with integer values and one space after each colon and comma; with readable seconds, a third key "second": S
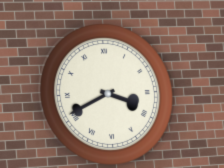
{"hour": 3, "minute": 41}
